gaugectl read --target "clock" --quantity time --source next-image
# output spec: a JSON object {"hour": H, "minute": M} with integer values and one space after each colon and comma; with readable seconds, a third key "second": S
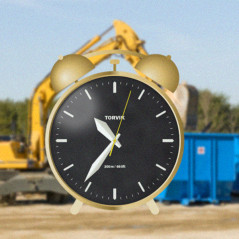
{"hour": 10, "minute": 36, "second": 3}
